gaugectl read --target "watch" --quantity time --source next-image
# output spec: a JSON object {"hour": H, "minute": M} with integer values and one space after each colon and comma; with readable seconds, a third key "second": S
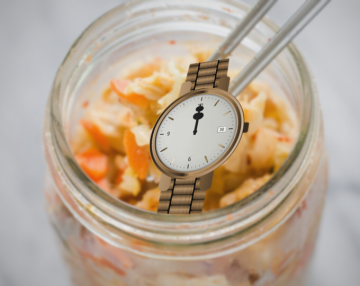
{"hour": 12, "minute": 0}
